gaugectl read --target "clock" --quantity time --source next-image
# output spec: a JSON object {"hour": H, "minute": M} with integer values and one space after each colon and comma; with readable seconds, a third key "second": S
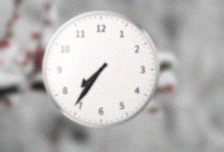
{"hour": 7, "minute": 36}
